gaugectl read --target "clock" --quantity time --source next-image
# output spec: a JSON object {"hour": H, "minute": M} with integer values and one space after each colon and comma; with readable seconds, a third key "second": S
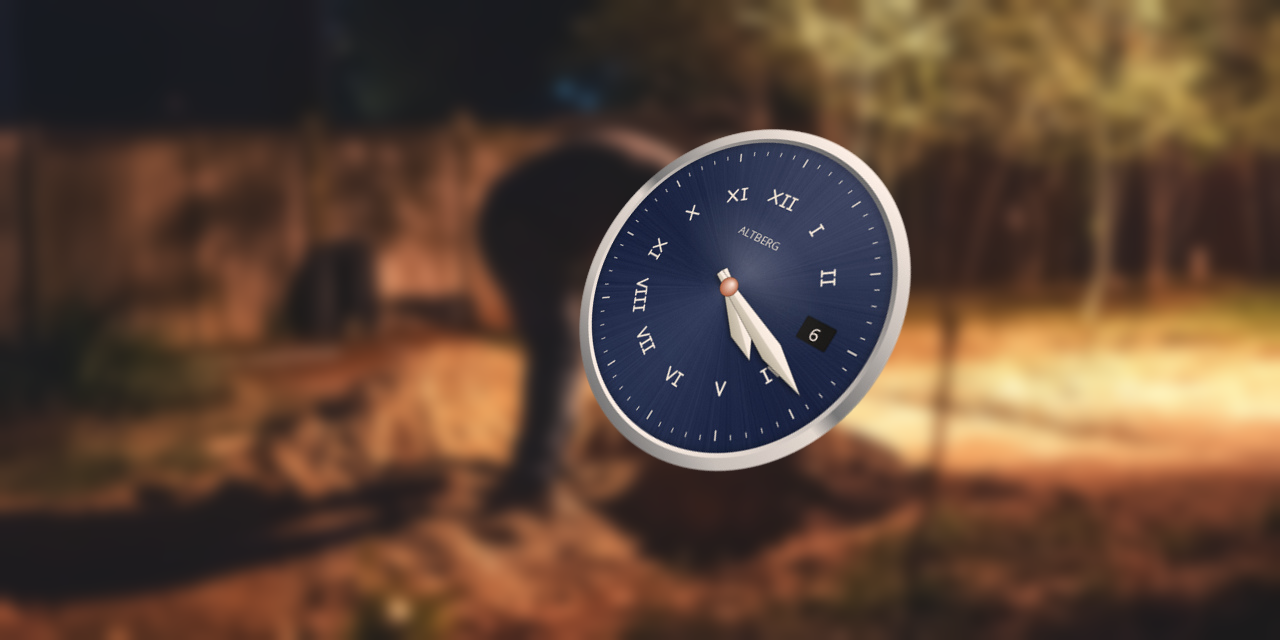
{"hour": 4, "minute": 19}
